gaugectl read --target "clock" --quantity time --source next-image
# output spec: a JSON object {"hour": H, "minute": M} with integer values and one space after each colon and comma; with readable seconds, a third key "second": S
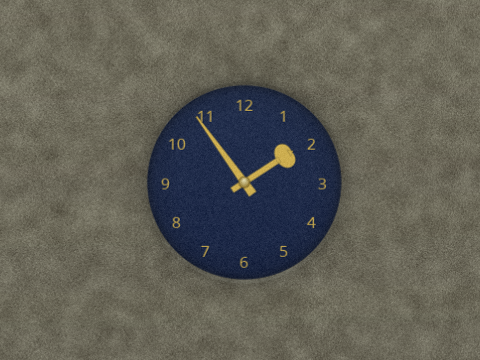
{"hour": 1, "minute": 54}
